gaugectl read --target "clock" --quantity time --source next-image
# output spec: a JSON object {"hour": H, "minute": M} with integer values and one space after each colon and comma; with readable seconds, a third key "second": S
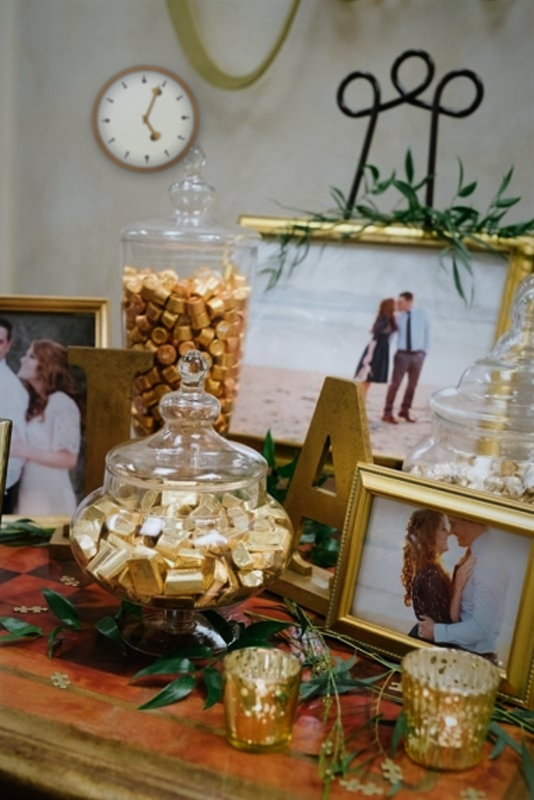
{"hour": 5, "minute": 4}
